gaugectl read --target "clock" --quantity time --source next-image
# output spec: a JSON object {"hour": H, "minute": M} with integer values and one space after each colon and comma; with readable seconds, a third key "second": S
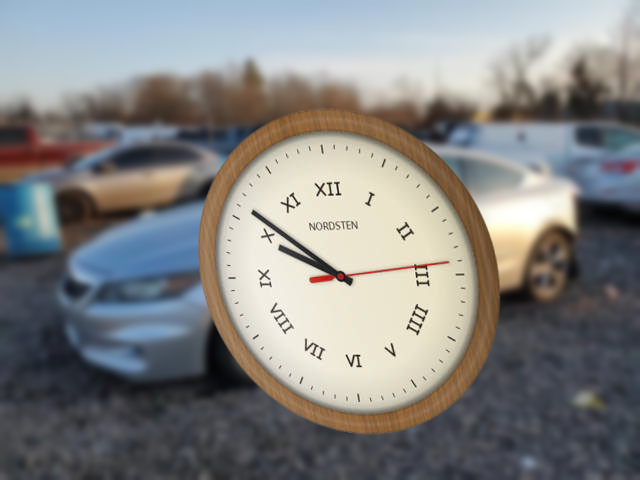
{"hour": 9, "minute": 51, "second": 14}
